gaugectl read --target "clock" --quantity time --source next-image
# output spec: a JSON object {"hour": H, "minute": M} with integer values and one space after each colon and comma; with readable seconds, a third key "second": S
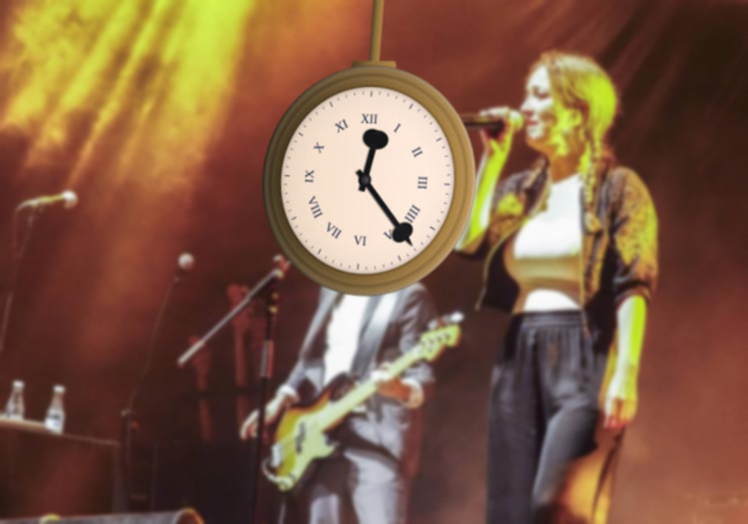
{"hour": 12, "minute": 23}
